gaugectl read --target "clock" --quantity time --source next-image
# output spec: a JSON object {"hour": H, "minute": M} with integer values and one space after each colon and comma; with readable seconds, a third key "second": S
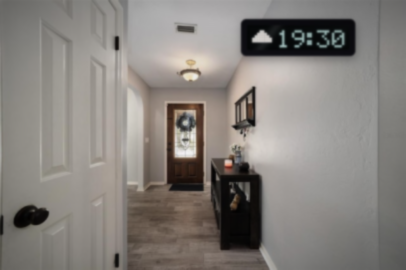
{"hour": 19, "minute": 30}
